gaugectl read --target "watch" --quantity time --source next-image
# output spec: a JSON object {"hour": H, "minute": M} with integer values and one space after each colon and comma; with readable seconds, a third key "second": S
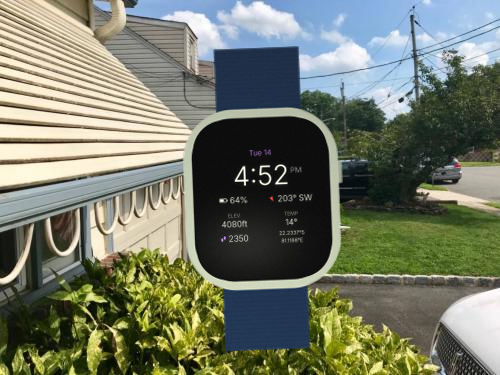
{"hour": 4, "minute": 52}
